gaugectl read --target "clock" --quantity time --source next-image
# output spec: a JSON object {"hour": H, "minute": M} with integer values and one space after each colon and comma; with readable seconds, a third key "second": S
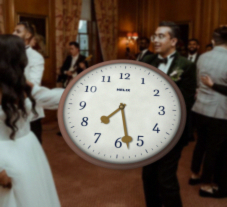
{"hour": 7, "minute": 28}
